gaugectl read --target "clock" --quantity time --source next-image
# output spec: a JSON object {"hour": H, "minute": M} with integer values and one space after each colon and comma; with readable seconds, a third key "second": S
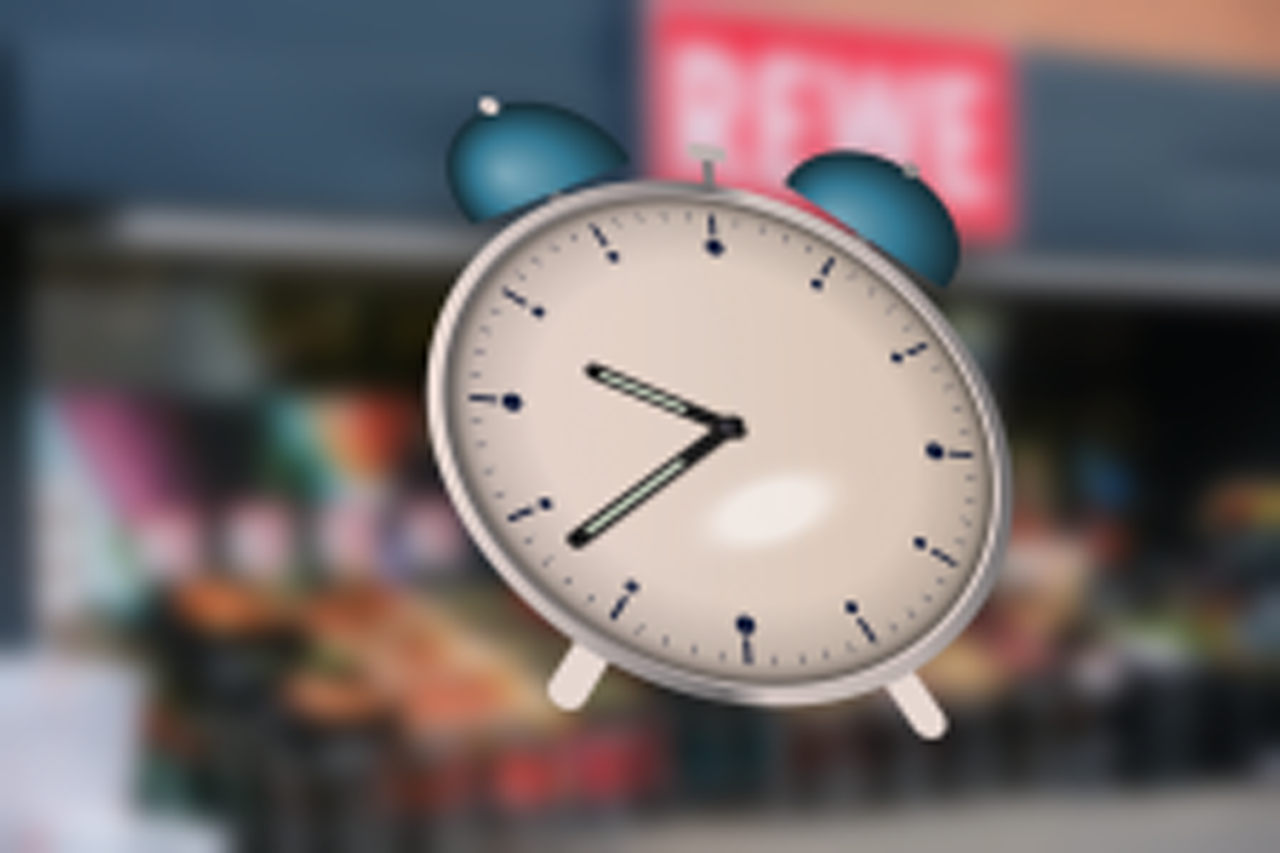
{"hour": 9, "minute": 38}
